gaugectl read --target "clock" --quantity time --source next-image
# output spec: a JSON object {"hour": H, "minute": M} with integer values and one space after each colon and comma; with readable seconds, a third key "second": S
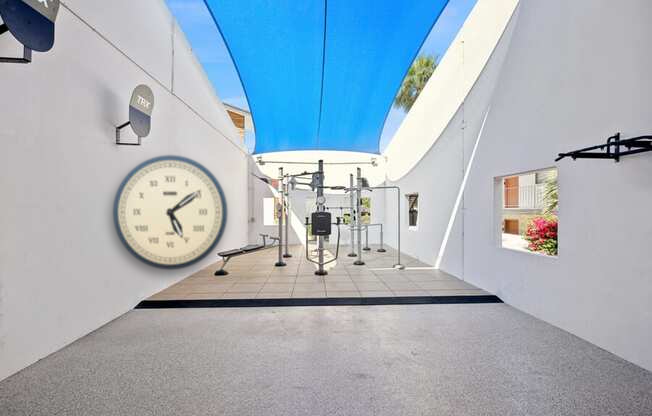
{"hour": 5, "minute": 9}
